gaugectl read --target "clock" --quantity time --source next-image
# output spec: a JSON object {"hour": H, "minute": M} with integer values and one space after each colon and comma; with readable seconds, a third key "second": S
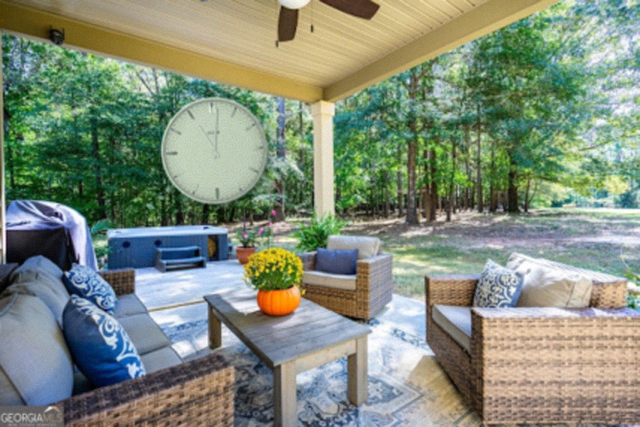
{"hour": 11, "minute": 1}
